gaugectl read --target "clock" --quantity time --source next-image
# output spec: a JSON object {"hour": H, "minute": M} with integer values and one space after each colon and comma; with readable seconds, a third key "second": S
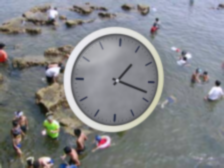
{"hour": 1, "minute": 18}
